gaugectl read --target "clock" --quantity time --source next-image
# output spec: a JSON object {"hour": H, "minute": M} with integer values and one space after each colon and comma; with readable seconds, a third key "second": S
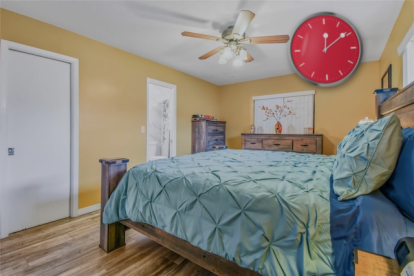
{"hour": 12, "minute": 9}
